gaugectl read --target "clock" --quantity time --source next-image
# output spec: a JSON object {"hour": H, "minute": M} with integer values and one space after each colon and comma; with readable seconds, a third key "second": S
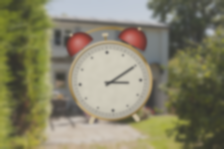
{"hour": 3, "minute": 10}
